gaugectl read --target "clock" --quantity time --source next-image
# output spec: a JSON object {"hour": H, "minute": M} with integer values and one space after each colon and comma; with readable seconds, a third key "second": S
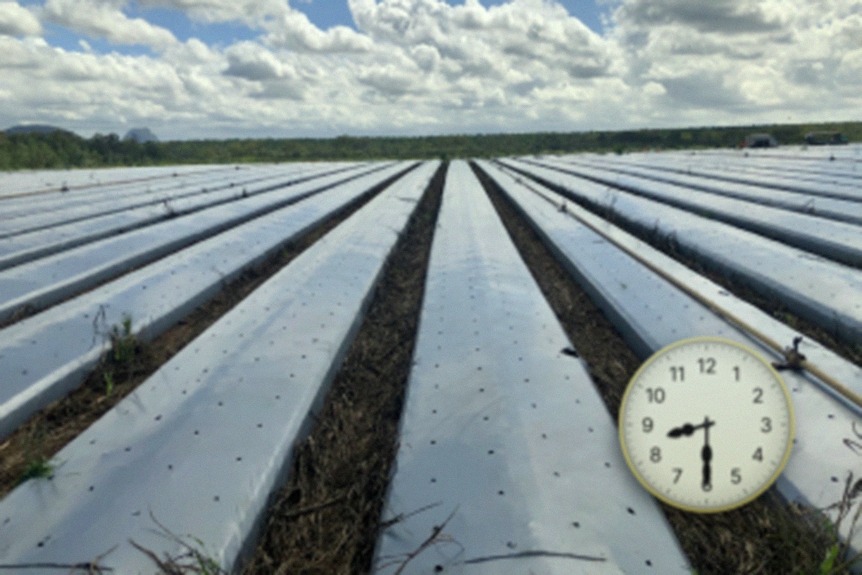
{"hour": 8, "minute": 30}
